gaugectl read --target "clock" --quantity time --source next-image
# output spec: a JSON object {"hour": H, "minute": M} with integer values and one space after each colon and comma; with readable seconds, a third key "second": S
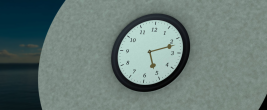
{"hour": 5, "minute": 12}
